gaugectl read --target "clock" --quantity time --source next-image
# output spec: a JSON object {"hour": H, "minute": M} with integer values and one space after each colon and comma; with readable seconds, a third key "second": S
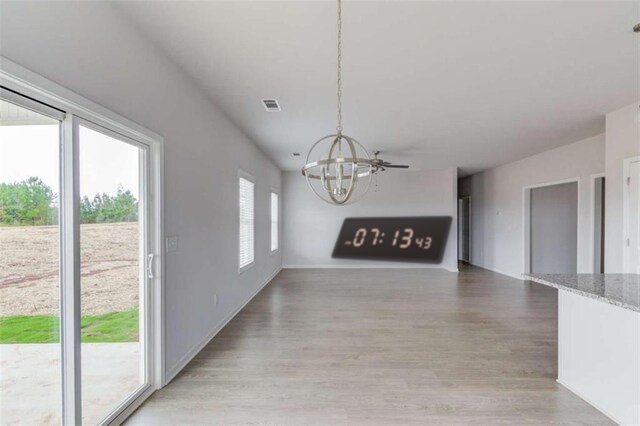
{"hour": 7, "minute": 13, "second": 43}
